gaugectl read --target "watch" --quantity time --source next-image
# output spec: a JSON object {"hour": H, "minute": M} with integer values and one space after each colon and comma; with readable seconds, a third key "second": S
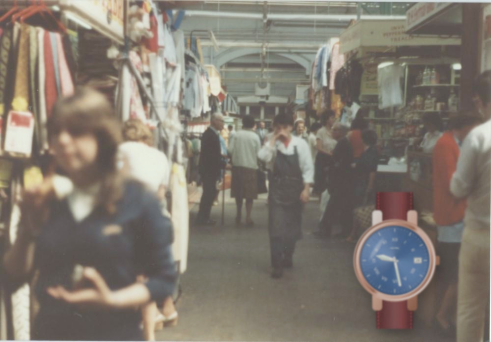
{"hour": 9, "minute": 28}
